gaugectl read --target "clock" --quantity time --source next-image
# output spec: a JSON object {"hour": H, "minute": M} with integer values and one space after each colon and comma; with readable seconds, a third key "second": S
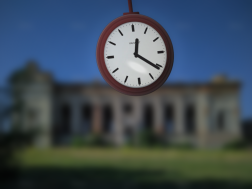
{"hour": 12, "minute": 21}
